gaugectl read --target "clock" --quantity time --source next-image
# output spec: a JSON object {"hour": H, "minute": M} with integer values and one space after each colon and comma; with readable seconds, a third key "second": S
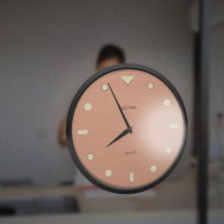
{"hour": 7, "minute": 56}
